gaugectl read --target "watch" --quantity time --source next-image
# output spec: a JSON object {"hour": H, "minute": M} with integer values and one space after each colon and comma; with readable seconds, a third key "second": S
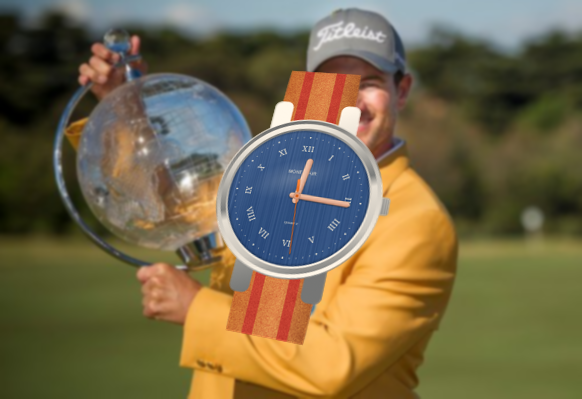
{"hour": 12, "minute": 15, "second": 29}
